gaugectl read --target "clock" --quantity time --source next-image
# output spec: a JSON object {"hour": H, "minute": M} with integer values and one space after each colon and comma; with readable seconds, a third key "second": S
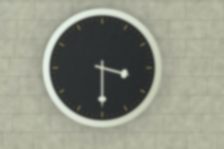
{"hour": 3, "minute": 30}
